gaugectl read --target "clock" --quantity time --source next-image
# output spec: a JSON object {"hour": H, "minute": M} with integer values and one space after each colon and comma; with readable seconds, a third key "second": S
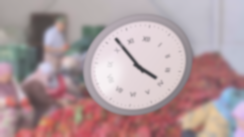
{"hour": 3, "minute": 52}
